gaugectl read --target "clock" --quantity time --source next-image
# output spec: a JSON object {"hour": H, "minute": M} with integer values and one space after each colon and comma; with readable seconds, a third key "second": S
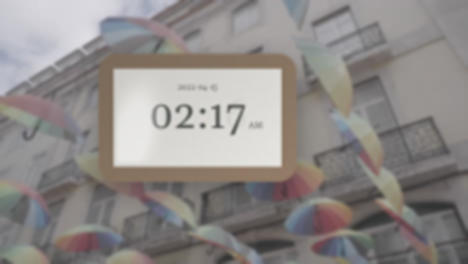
{"hour": 2, "minute": 17}
